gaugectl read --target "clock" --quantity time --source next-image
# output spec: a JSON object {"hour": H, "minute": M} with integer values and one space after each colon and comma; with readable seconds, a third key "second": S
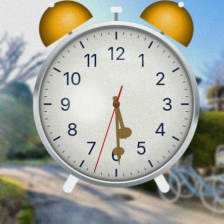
{"hour": 5, "minute": 29, "second": 33}
